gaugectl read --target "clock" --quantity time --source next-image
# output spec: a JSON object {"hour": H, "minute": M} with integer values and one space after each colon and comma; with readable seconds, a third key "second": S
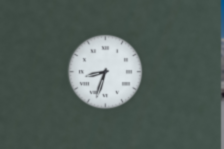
{"hour": 8, "minute": 33}
